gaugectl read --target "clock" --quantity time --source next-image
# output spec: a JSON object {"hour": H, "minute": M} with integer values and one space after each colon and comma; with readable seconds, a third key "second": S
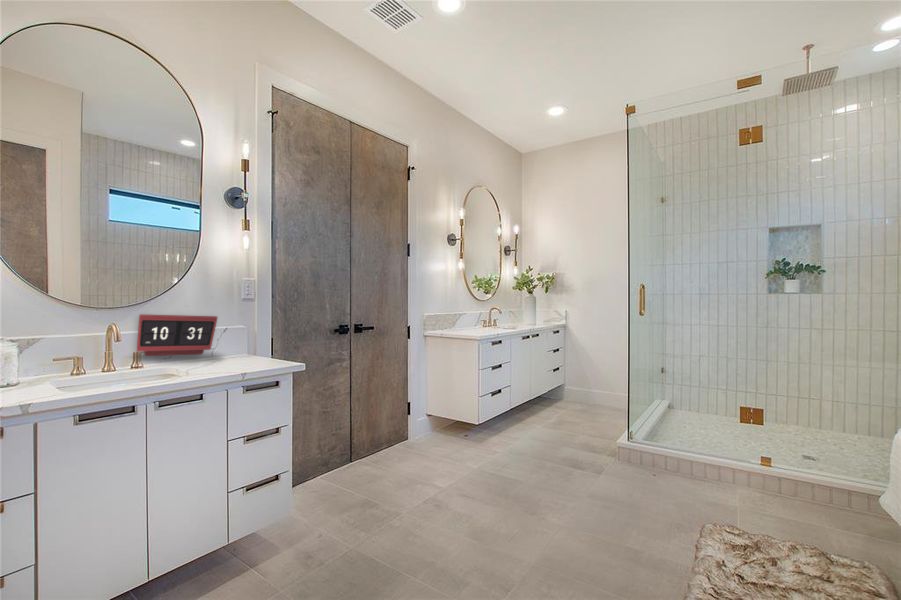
{"hour": 10, "minute": 31}
